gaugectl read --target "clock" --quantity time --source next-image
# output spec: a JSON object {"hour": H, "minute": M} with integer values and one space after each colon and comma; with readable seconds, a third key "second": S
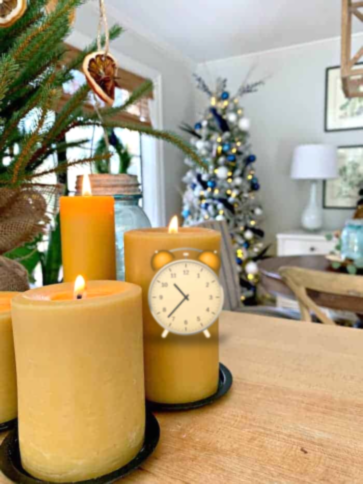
{"hour": 10, "minute": 37}
